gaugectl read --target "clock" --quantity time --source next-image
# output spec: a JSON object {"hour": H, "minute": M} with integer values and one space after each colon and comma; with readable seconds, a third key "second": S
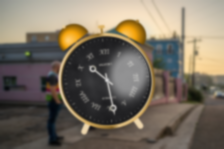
{"hour": 10, "minute": 29}
